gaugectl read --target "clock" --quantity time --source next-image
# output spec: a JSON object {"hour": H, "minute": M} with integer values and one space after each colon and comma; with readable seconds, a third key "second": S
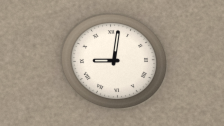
{"hour": 9, "minute": 2}
